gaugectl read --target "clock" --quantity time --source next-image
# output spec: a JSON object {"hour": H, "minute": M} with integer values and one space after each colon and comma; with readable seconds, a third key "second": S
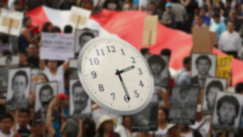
{"hour": 2, "minute": 29}
